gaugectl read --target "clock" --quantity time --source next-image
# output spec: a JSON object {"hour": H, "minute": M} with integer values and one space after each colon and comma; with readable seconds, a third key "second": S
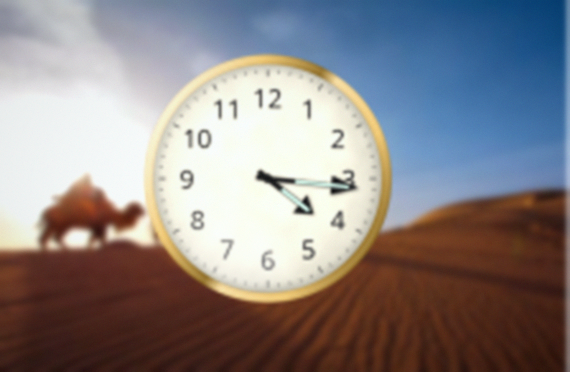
{"hour": 4, "minute": 16}
